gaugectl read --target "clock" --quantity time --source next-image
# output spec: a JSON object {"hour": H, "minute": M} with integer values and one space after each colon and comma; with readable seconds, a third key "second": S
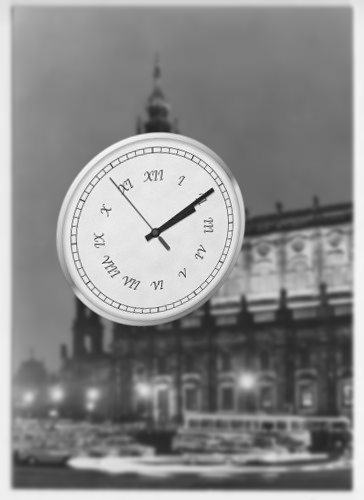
{"hour": 2, "minute": 9, "second": 54}
